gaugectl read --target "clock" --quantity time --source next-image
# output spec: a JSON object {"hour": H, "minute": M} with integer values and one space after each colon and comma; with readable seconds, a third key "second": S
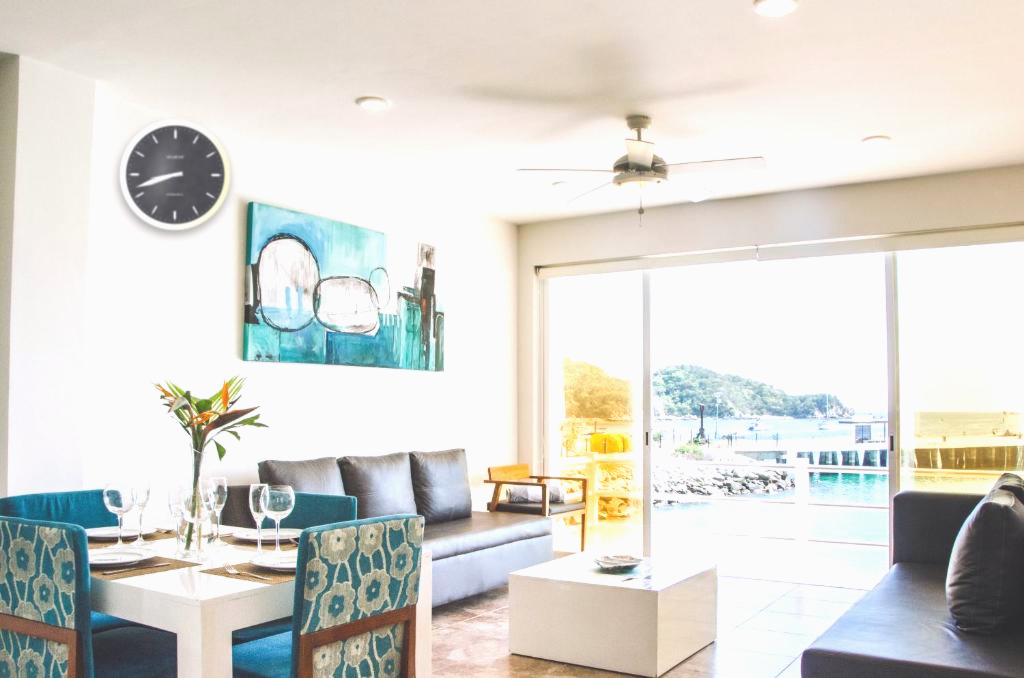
{"hour": 8, "minute": 42}
